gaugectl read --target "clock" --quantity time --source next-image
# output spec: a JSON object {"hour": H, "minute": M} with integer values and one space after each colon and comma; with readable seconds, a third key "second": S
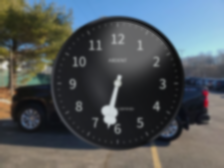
{"hour": 6, "minute": 32}
